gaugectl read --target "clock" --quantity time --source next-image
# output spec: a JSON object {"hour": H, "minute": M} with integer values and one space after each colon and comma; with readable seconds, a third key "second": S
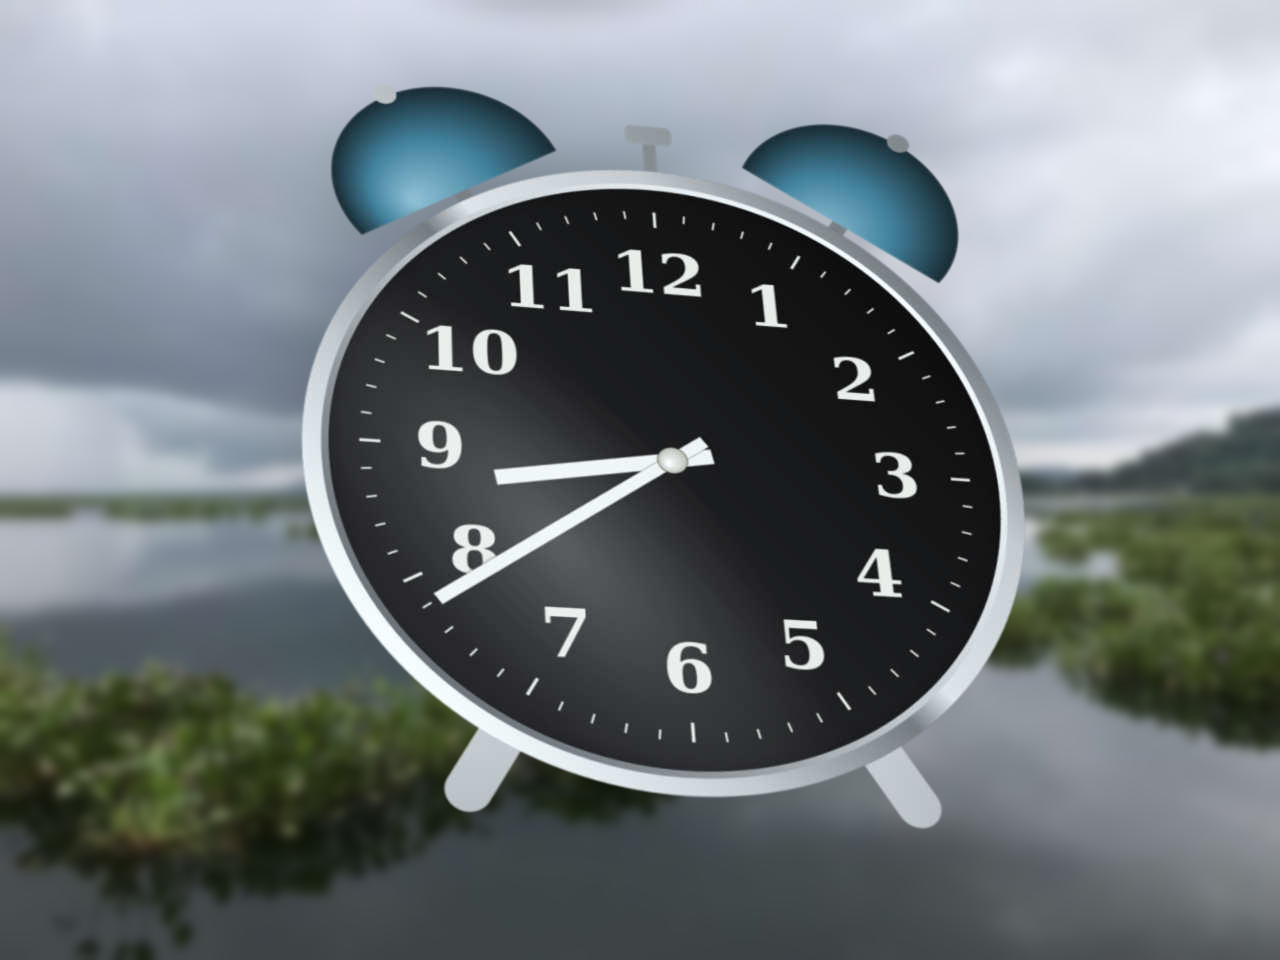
{"hour": 8, "minute": 39}
